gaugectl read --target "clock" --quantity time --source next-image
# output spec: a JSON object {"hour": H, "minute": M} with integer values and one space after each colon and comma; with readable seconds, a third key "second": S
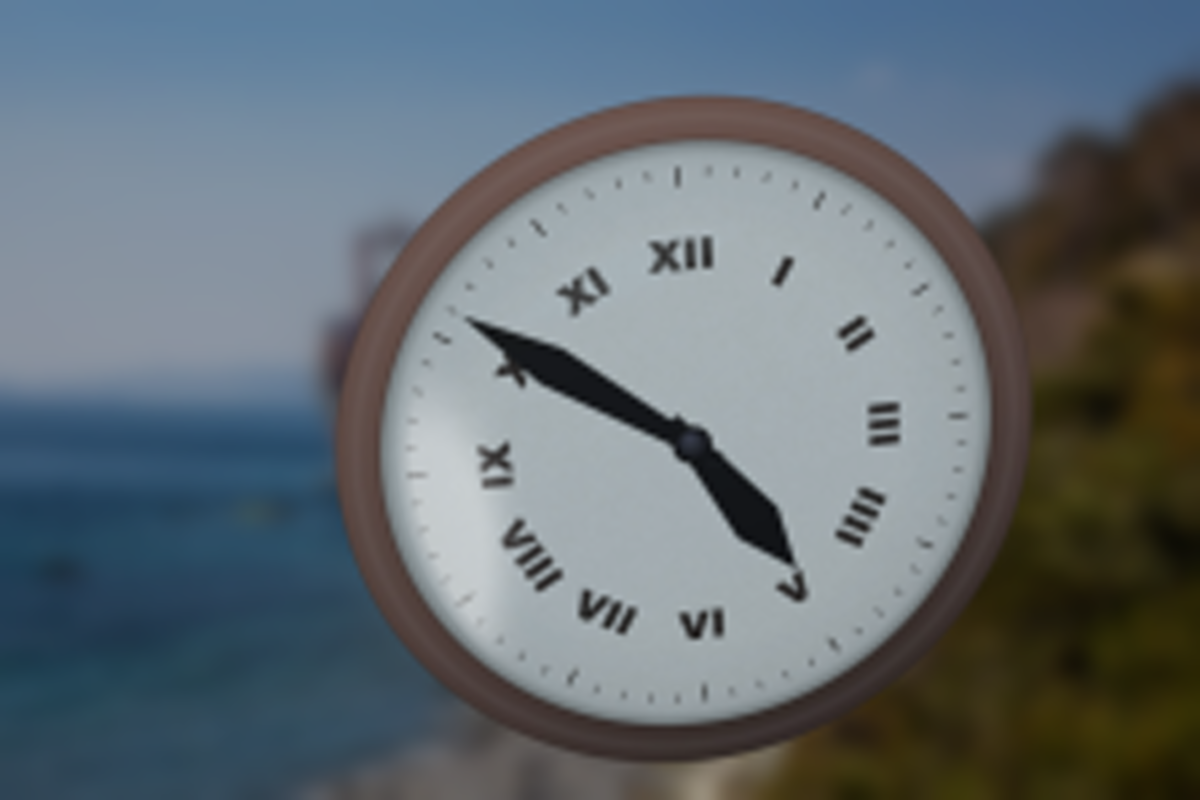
{"hour": 4, "minute": 51}
